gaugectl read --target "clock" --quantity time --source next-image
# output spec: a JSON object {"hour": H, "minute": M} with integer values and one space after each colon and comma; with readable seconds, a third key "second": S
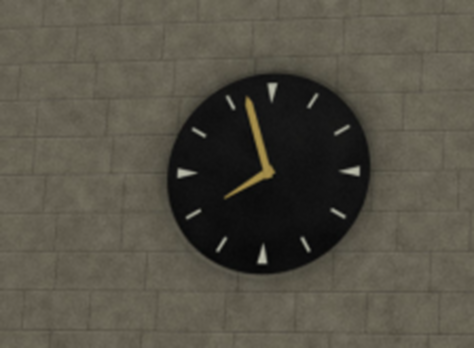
{"hour": 7, "minute": 57}
